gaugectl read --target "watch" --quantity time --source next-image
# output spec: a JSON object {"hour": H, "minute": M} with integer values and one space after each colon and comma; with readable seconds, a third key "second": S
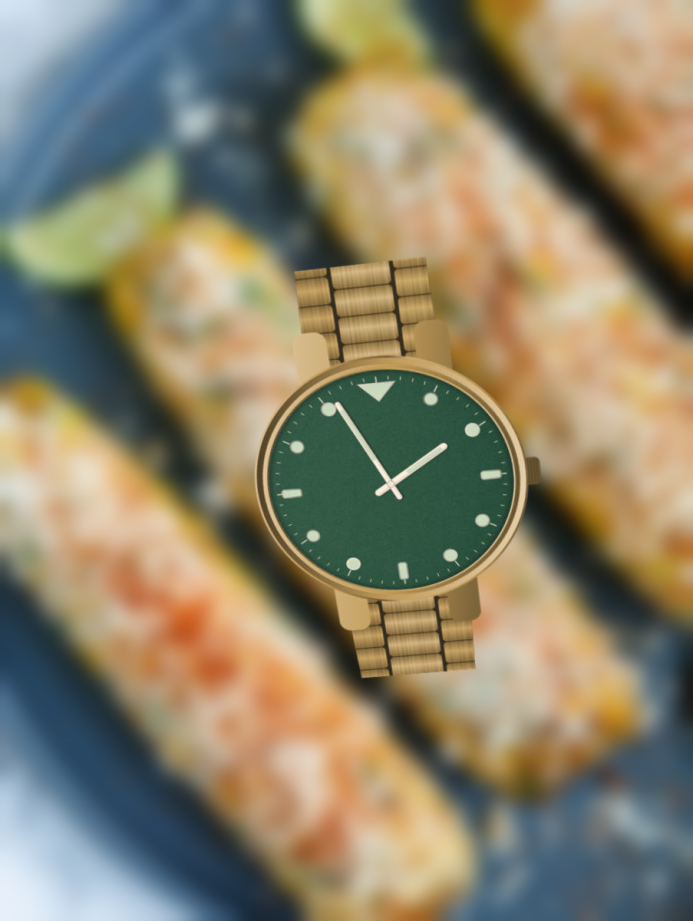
{"hour": 1, "minute": 56}
